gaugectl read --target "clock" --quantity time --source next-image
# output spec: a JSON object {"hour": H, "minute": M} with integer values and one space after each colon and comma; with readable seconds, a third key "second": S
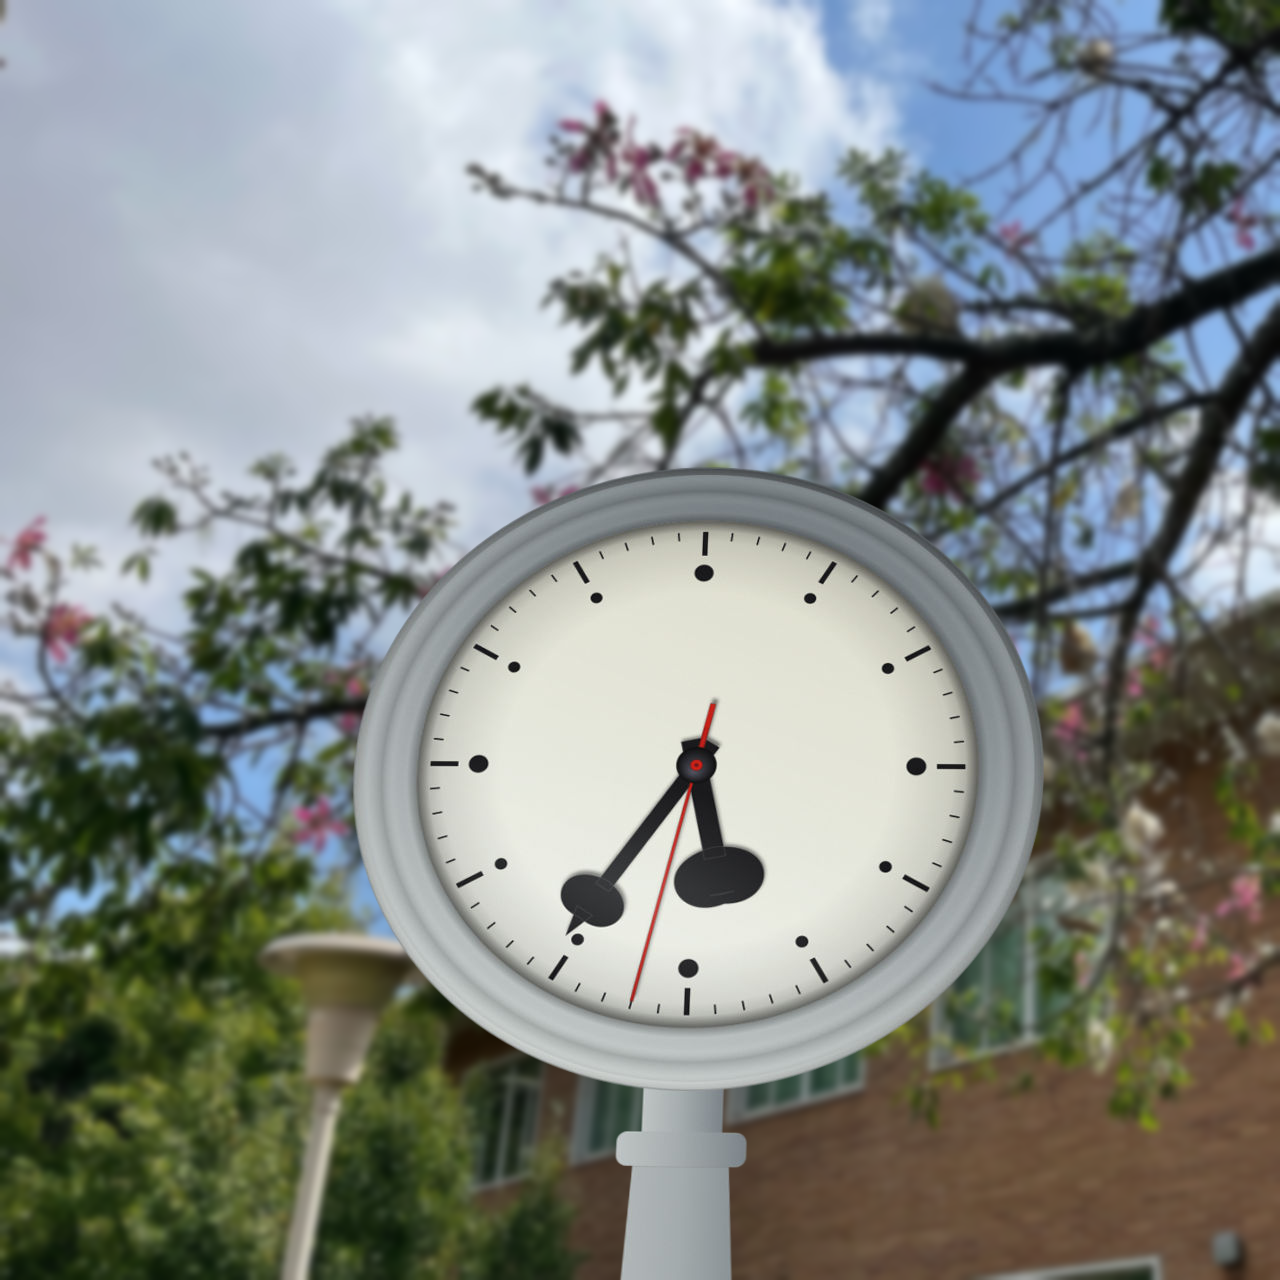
{"hour": 5, "minute": 35, "second": 32}
